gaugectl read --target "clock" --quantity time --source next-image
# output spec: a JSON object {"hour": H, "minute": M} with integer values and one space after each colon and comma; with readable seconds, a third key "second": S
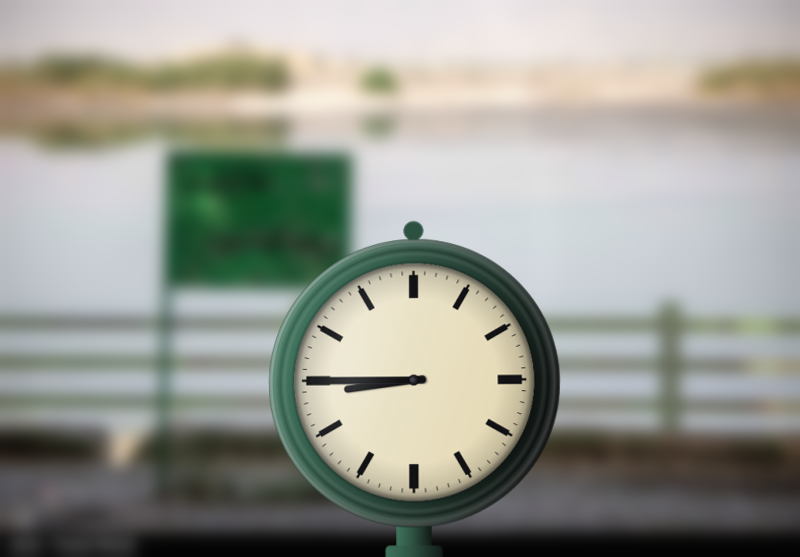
{"hour": 8, "minute": 45}
